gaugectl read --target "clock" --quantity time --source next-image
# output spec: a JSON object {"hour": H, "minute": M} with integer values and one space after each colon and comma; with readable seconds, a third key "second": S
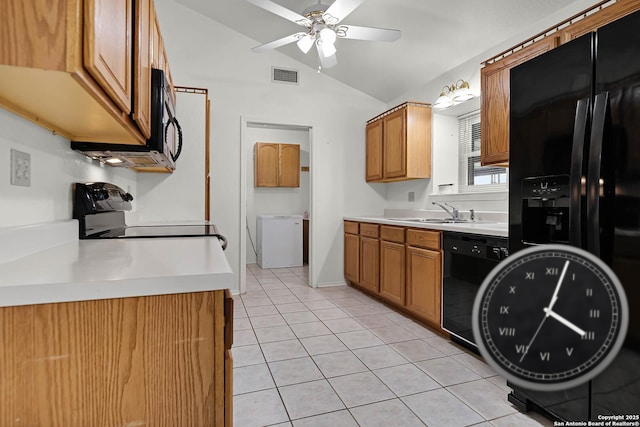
{"hour": 4, "minute": 2, "second": 34}
